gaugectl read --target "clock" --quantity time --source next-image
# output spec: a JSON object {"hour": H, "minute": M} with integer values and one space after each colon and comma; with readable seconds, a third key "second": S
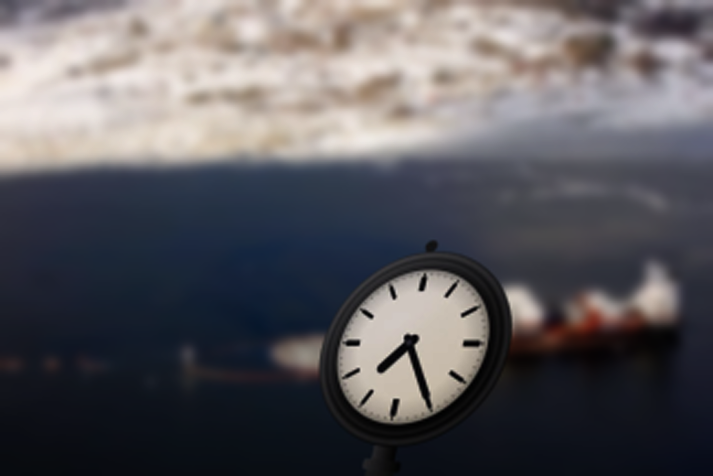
{"hour": 7, "minute": 25}
